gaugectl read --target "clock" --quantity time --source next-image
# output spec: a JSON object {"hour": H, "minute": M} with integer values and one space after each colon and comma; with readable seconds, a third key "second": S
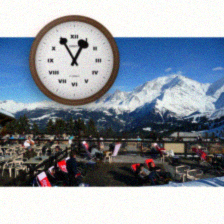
{"hour": 12, "minute": 55}
